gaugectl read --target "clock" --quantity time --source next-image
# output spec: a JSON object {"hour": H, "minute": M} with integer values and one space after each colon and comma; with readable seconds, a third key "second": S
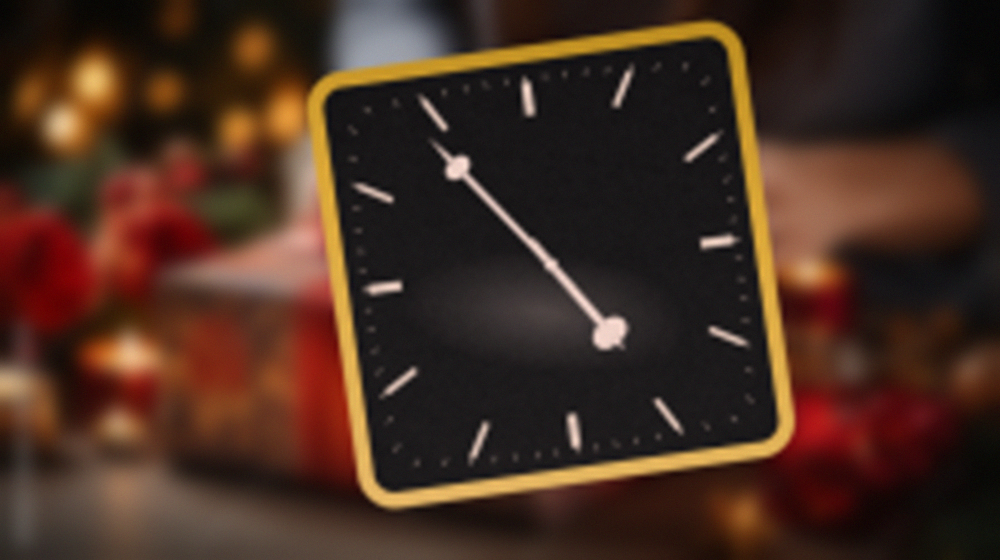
{"hour": 4, "minute": 54}
